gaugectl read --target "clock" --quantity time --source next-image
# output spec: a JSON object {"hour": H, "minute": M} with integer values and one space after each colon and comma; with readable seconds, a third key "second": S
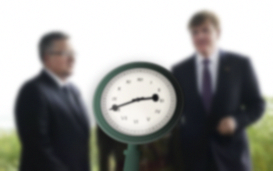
{"hour": 2, "minute": 41}
